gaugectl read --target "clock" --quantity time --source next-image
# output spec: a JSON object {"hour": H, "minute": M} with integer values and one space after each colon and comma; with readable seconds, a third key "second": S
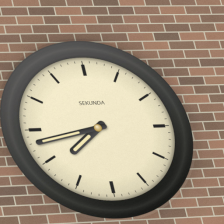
{"hour": 7, "minute": 43}
